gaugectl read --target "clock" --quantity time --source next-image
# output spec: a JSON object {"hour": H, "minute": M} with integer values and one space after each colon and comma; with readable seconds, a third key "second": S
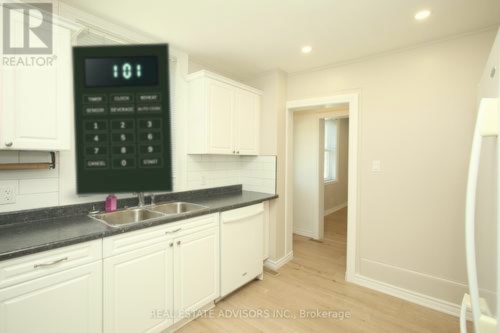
{"hour": 1, "minute": 1}
